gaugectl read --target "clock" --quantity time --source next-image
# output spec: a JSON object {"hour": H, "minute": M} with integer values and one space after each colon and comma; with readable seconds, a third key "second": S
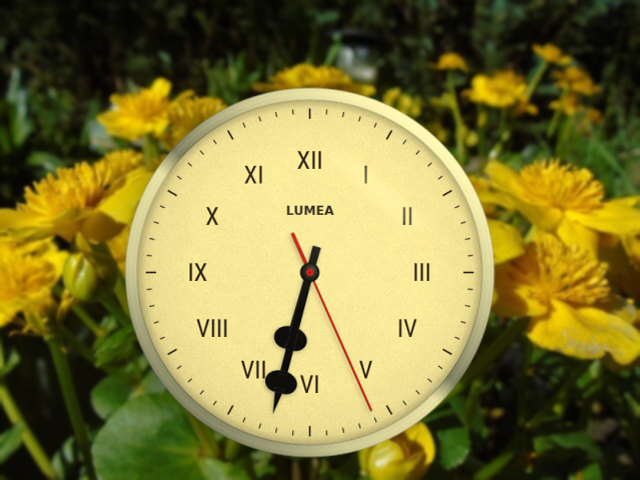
{"hour": 6, "minute": 32, "second": 26}
